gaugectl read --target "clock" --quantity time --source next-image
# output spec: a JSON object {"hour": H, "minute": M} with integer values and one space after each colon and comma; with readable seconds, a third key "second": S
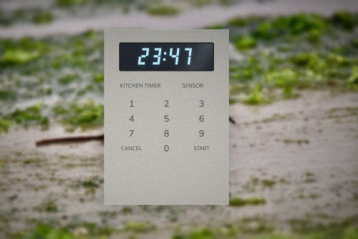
{"hour": 23, "minute": 47}
